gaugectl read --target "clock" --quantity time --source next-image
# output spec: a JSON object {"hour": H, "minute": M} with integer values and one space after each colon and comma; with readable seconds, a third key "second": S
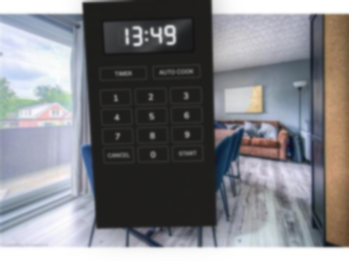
{"hour": 13, "minute": 49}
